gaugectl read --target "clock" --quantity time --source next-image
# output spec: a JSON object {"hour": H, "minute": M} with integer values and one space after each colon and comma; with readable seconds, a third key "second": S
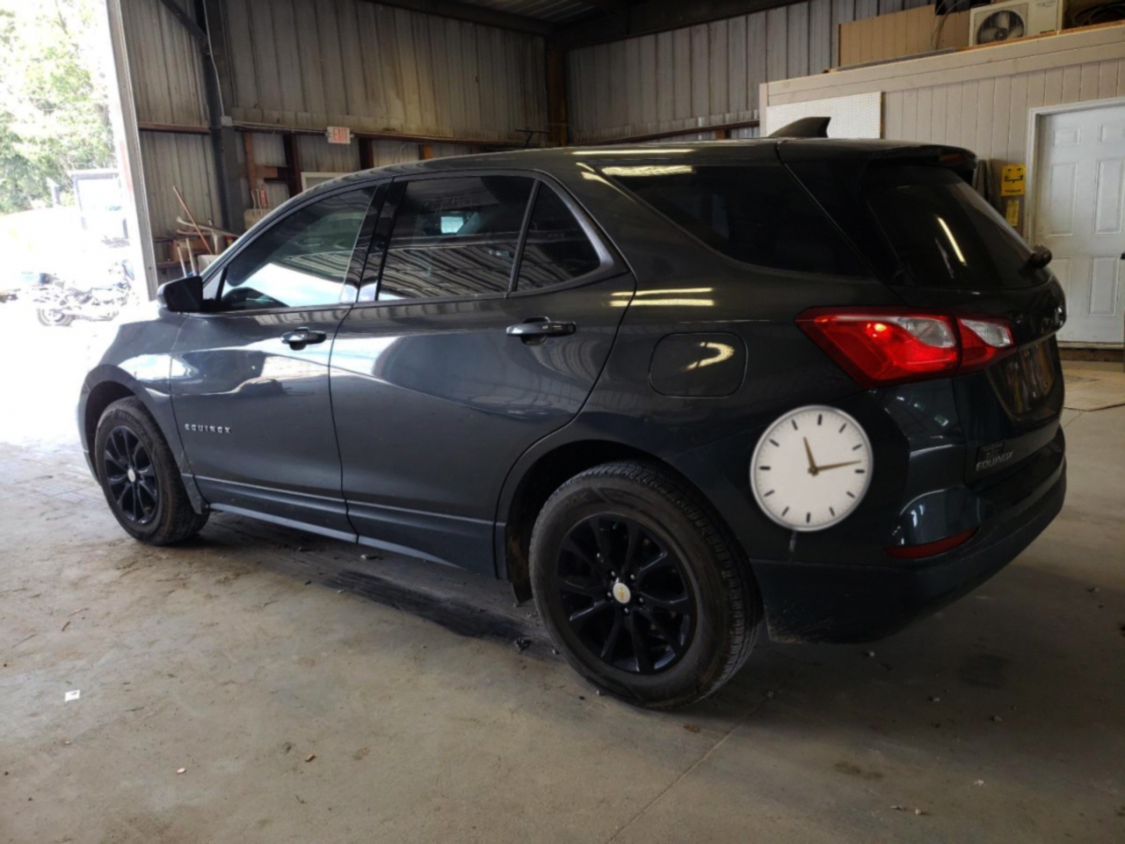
{"hour": 11, "minute": 13}
